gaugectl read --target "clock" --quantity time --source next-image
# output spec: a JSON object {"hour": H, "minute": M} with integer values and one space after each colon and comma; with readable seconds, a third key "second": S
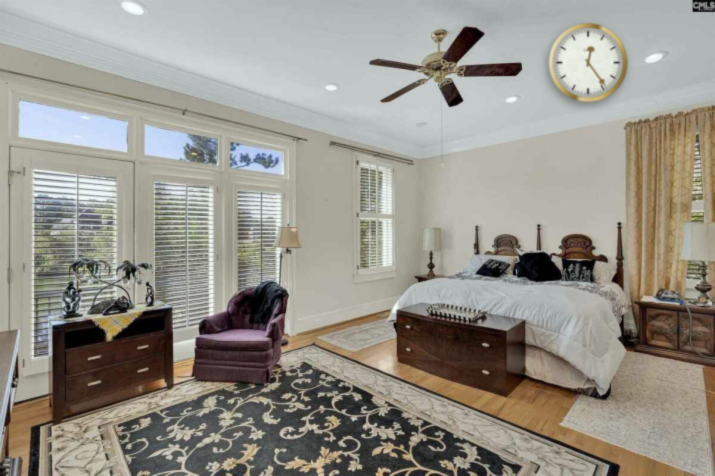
{"hour": 12, "minute": 24}
